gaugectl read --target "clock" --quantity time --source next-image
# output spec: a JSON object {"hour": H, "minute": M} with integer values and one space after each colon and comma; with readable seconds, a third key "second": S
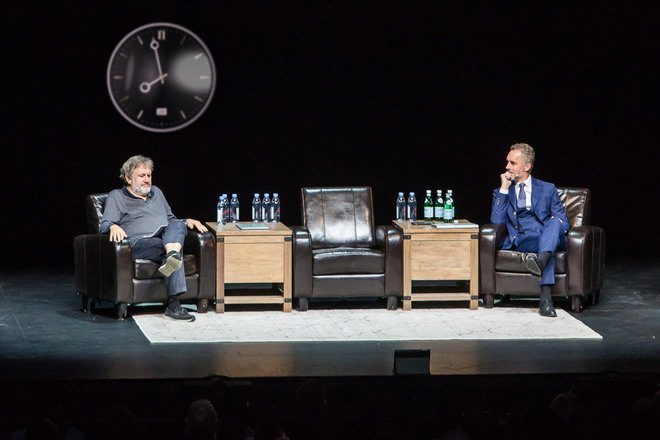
{"hour": 7, "minute": 58}
